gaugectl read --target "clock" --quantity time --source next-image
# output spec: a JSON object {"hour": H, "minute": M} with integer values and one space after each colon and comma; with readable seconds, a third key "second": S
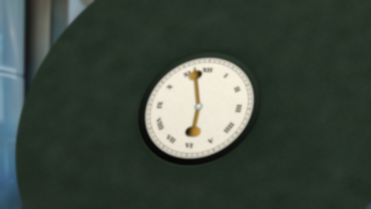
{"hour": 5, "minute": 57}
